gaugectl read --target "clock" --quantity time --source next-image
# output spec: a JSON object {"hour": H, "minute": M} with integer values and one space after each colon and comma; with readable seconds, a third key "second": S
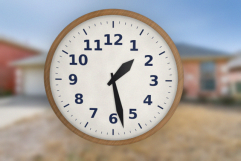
{"hour": 1, "minute": 28}
